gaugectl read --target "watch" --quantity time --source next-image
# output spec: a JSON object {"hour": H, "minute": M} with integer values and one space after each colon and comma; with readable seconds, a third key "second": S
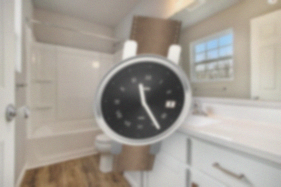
{"hour": 11, "minute": 24}
